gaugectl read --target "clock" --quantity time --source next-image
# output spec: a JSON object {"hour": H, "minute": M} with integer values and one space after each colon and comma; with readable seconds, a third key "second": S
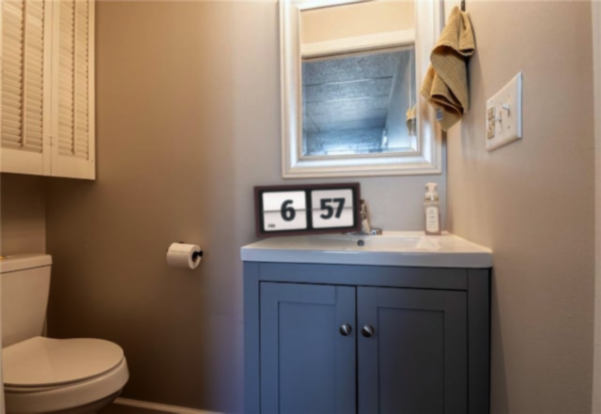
{"hour": 6, "minute": 57}
